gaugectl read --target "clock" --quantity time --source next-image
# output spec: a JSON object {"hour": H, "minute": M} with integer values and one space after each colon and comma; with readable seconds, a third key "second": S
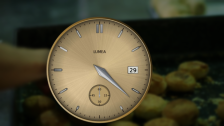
{"hour": 4, "minute": 22}
